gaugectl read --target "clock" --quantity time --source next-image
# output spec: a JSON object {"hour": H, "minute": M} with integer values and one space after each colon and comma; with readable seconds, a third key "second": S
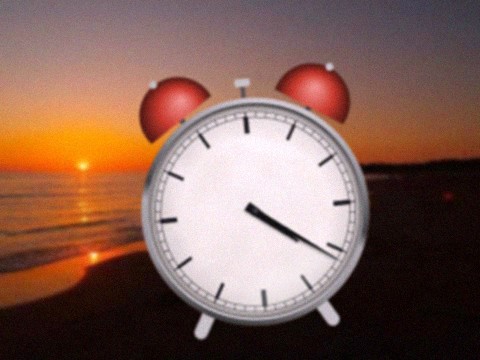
{"hour": 4, "minute": 21}
